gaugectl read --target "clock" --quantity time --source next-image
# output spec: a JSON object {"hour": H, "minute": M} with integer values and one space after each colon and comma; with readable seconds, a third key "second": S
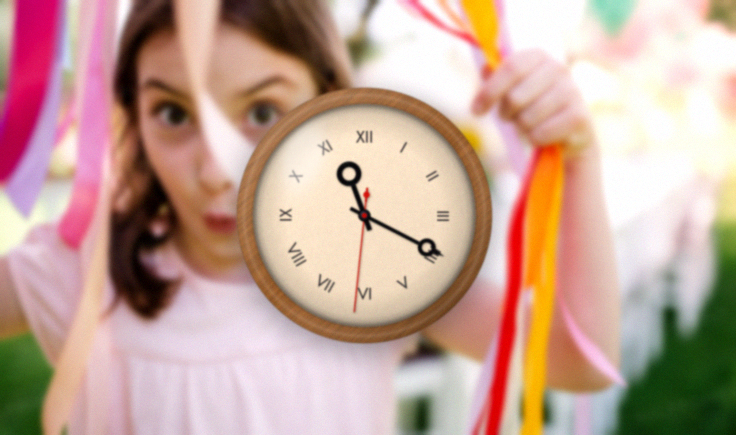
{"hour": 11, "minute": 19, "second": 31}
